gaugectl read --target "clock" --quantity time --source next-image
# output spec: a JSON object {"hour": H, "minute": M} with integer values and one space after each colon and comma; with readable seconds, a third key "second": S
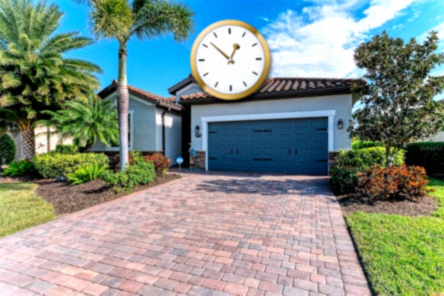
{"hour": 12, "minute": 52}
